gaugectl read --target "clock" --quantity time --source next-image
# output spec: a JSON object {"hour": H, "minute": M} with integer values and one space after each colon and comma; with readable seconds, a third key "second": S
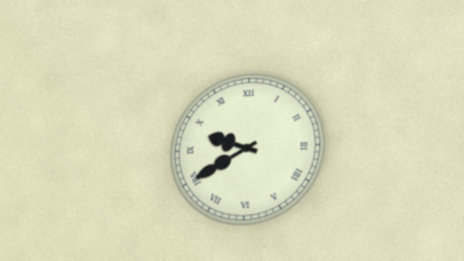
{"hour": 9, "minute": 40}
